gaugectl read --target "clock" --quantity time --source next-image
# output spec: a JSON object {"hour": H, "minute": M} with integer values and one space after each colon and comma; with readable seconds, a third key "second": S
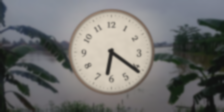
{"hour": 6, "minute": 21}
